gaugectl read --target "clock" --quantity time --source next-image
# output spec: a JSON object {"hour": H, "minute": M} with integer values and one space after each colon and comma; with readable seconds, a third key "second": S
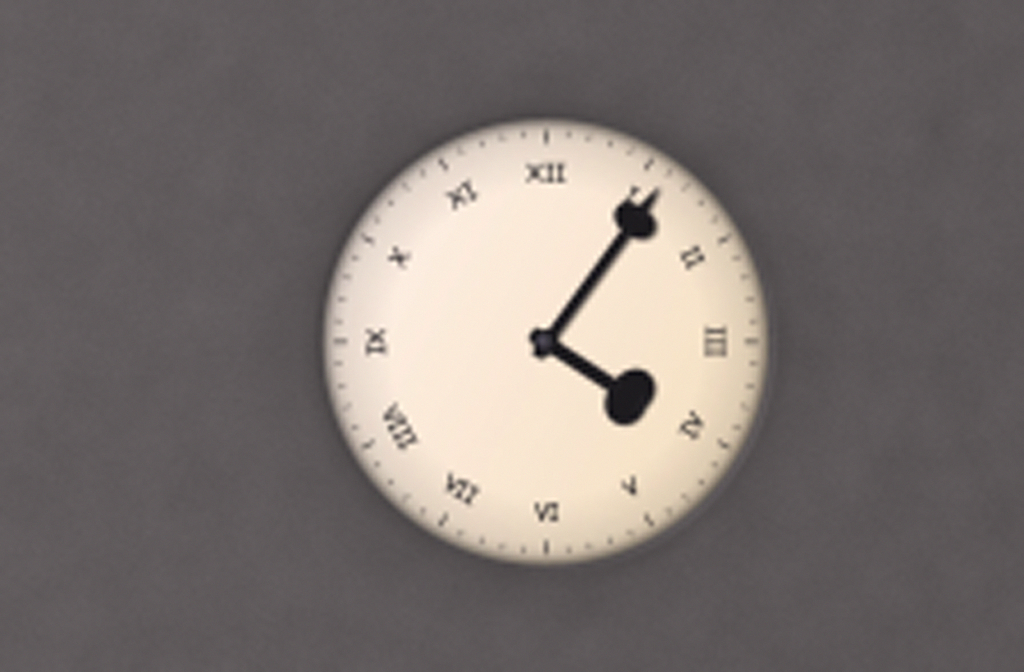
{"hour": 4, "minute": 6}
